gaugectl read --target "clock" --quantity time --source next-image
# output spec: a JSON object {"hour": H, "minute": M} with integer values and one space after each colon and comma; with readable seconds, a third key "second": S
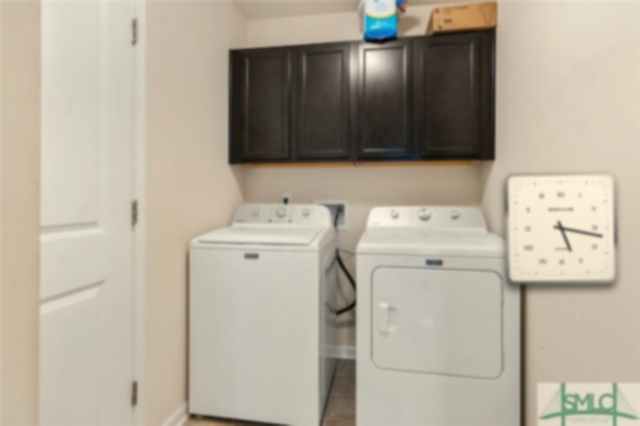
{"hour": 5, "minute": 17}
